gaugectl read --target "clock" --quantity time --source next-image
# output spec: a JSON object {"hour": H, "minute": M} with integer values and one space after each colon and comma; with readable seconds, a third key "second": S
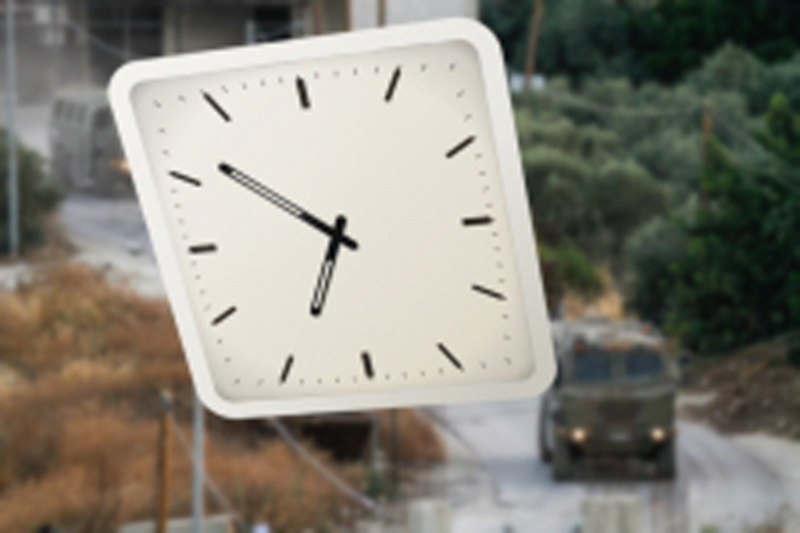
{"hour": 6, "minute": 52}
